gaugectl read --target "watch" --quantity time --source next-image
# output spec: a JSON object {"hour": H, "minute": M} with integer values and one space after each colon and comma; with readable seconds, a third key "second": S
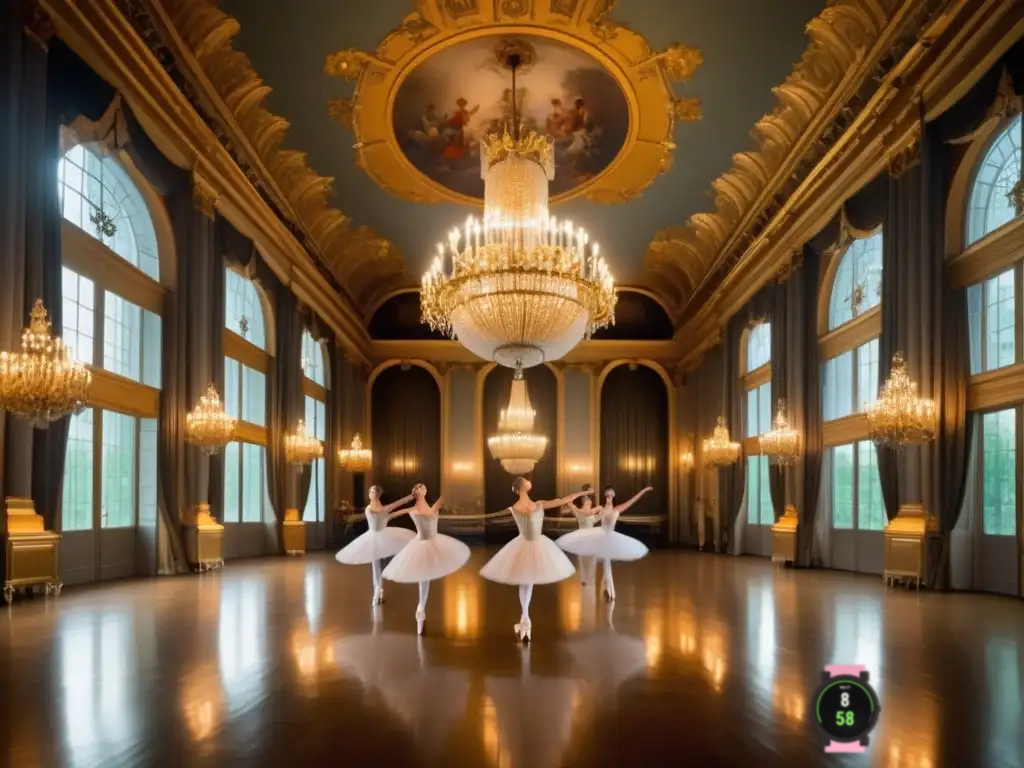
{"hour": 8, "minute": 58}
